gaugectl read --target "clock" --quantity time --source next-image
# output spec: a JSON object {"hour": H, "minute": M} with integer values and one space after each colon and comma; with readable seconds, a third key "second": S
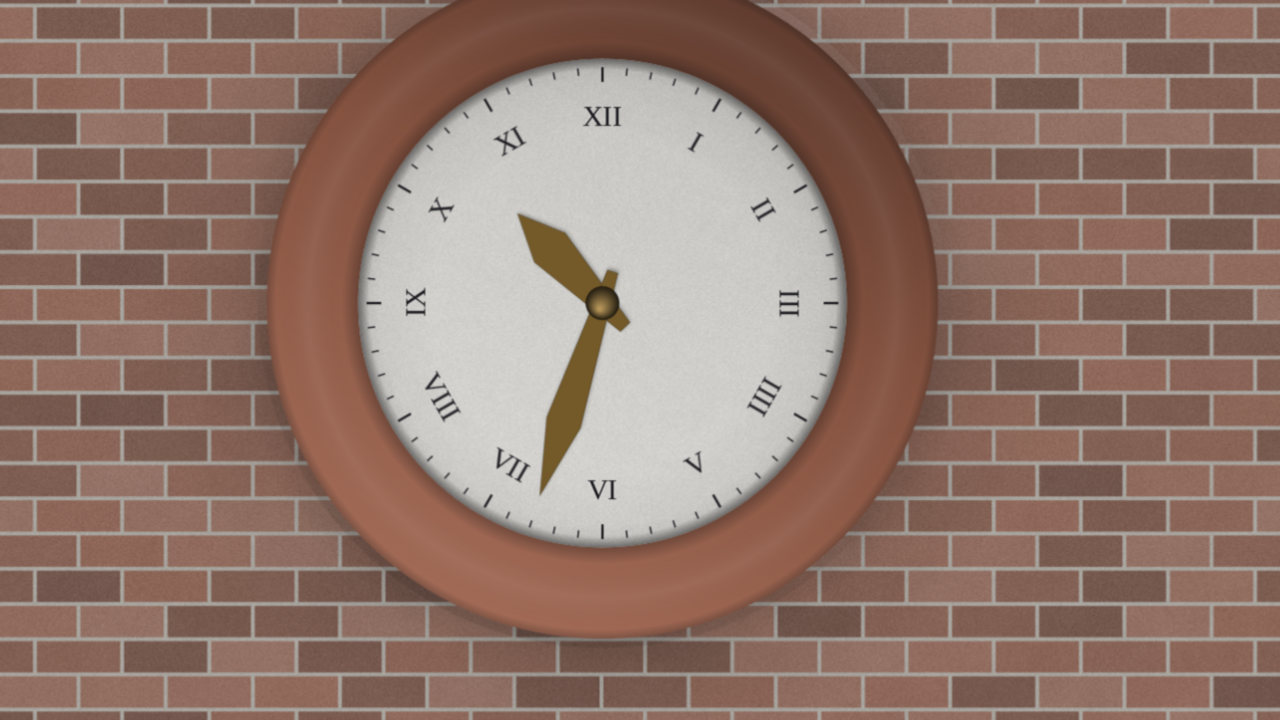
{"hour": 10, "minute": 33}
